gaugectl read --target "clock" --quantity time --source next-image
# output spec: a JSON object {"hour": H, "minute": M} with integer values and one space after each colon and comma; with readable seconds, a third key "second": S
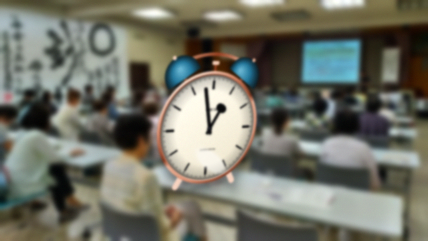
{"hour": 12, "minute": 58}
